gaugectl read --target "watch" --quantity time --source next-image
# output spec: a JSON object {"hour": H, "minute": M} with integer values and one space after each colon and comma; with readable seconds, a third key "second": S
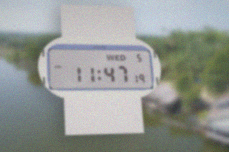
{"hour": 11, "minute": 47}
